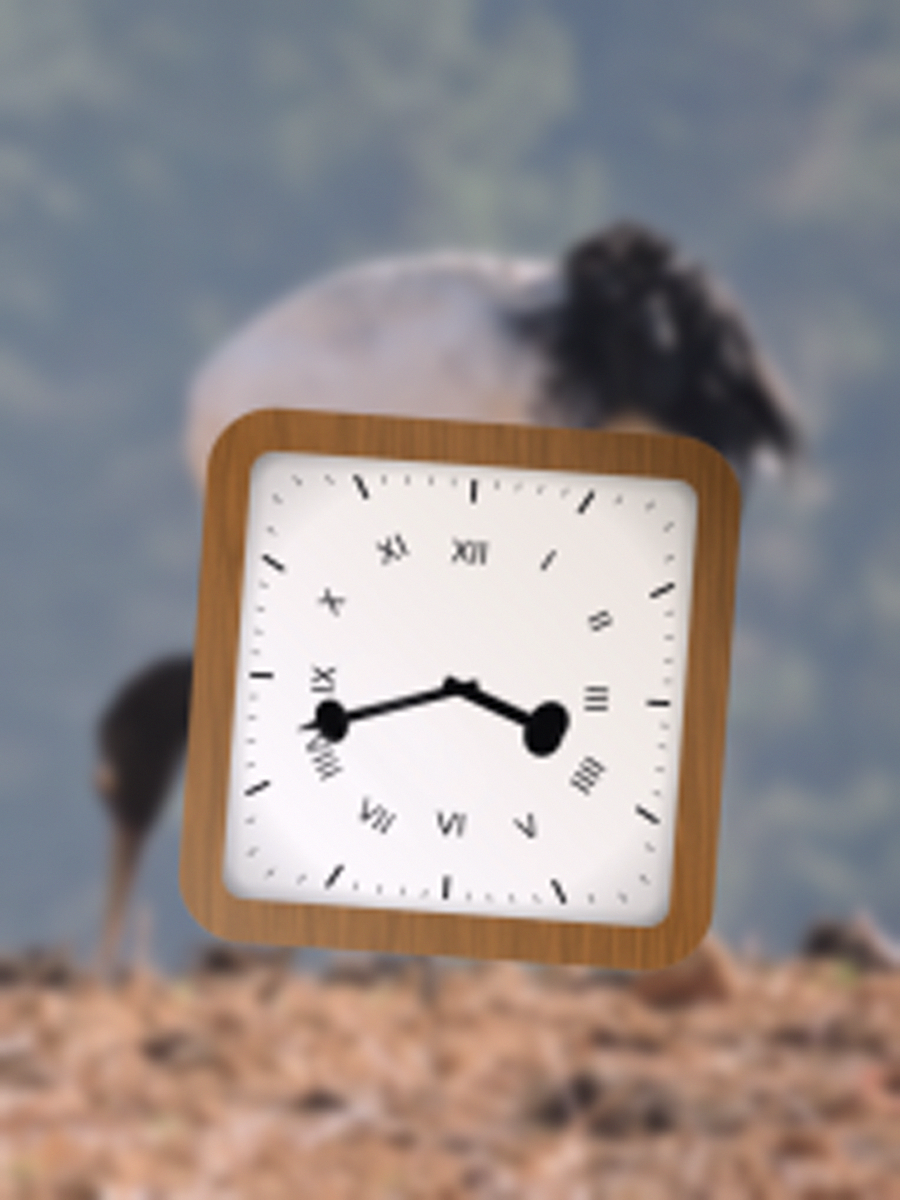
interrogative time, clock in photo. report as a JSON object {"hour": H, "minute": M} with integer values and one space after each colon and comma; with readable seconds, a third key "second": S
{"hour": 3, "minute": 42}
